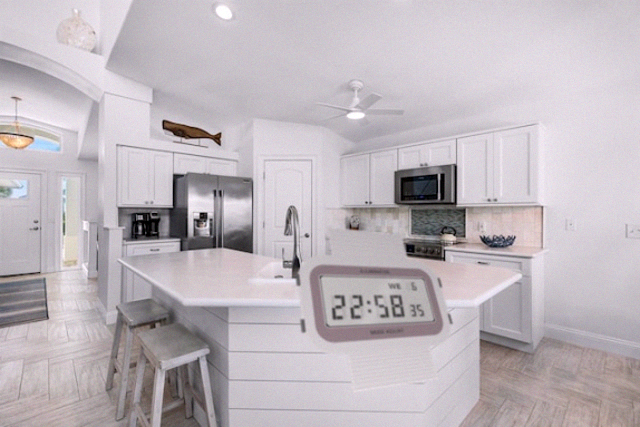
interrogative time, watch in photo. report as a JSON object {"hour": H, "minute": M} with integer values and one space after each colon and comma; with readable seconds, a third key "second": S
{"hour": 22, "minute": 58, "second": 35}
